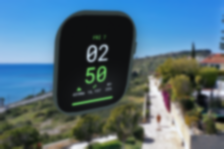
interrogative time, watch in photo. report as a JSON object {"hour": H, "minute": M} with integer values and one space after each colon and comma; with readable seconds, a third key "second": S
{"hour": 2, "minute": 50}
